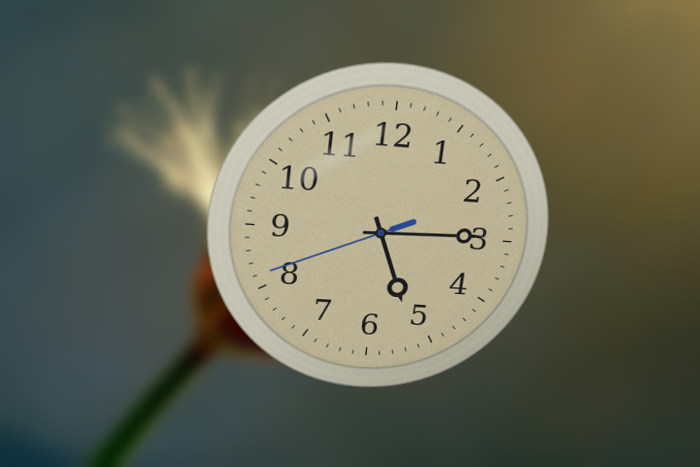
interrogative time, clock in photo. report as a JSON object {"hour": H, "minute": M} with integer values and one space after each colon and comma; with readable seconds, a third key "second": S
{"hour": 5, "minute": 14, "second": 41}
